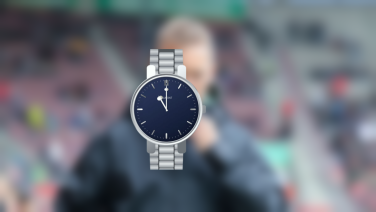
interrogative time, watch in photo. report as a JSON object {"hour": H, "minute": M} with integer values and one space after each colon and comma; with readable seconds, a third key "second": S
{"hour": 11, "minute": 0}
